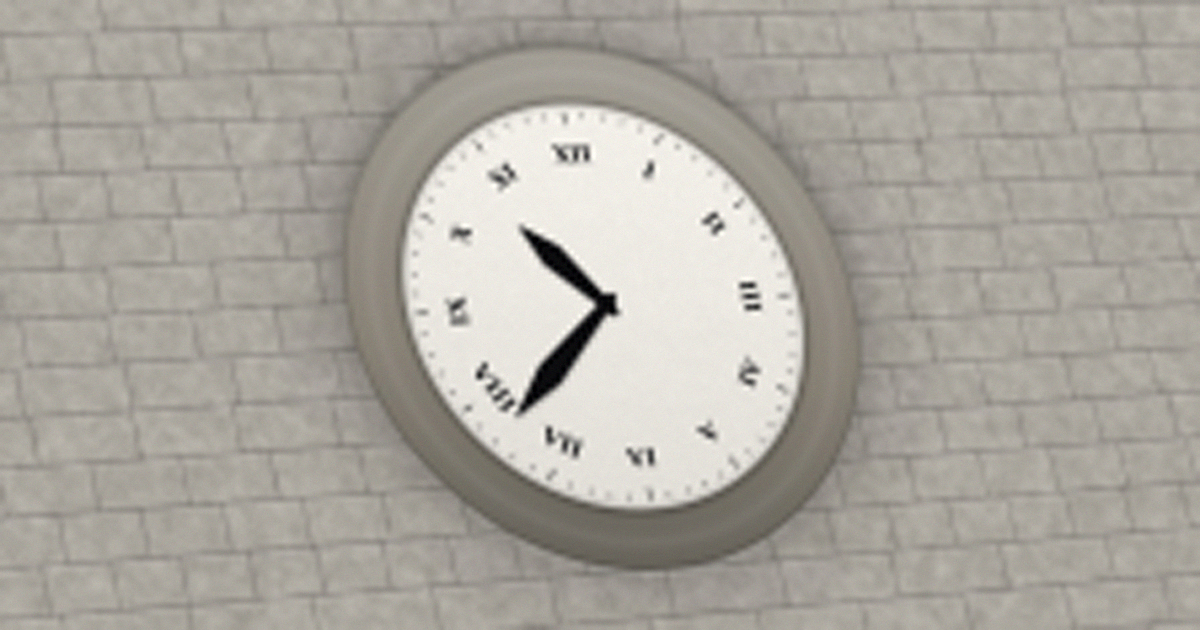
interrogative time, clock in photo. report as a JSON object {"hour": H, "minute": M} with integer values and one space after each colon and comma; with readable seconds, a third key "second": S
{"hour": 10, "minute": 38}
